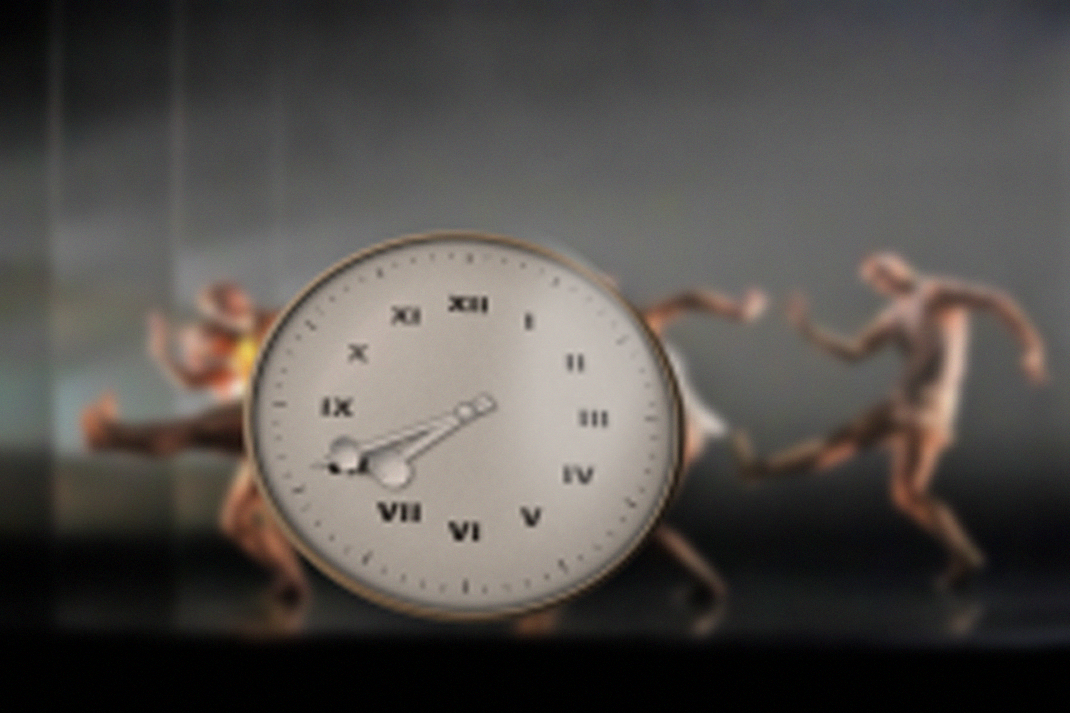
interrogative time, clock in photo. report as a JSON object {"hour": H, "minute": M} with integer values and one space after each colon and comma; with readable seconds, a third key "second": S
{"hour": 7, "minute": 41}
